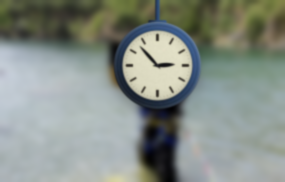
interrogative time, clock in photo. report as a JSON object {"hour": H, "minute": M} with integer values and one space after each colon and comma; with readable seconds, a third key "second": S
{"hour": 2, "minute": 53}
